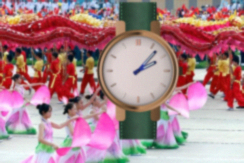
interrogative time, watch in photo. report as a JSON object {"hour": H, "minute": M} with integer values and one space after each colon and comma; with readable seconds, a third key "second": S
{"hour": 2, "minute": 7}
